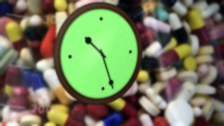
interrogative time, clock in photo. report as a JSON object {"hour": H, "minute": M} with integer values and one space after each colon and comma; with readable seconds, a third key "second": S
{"hour": 10, "minute": 27}
